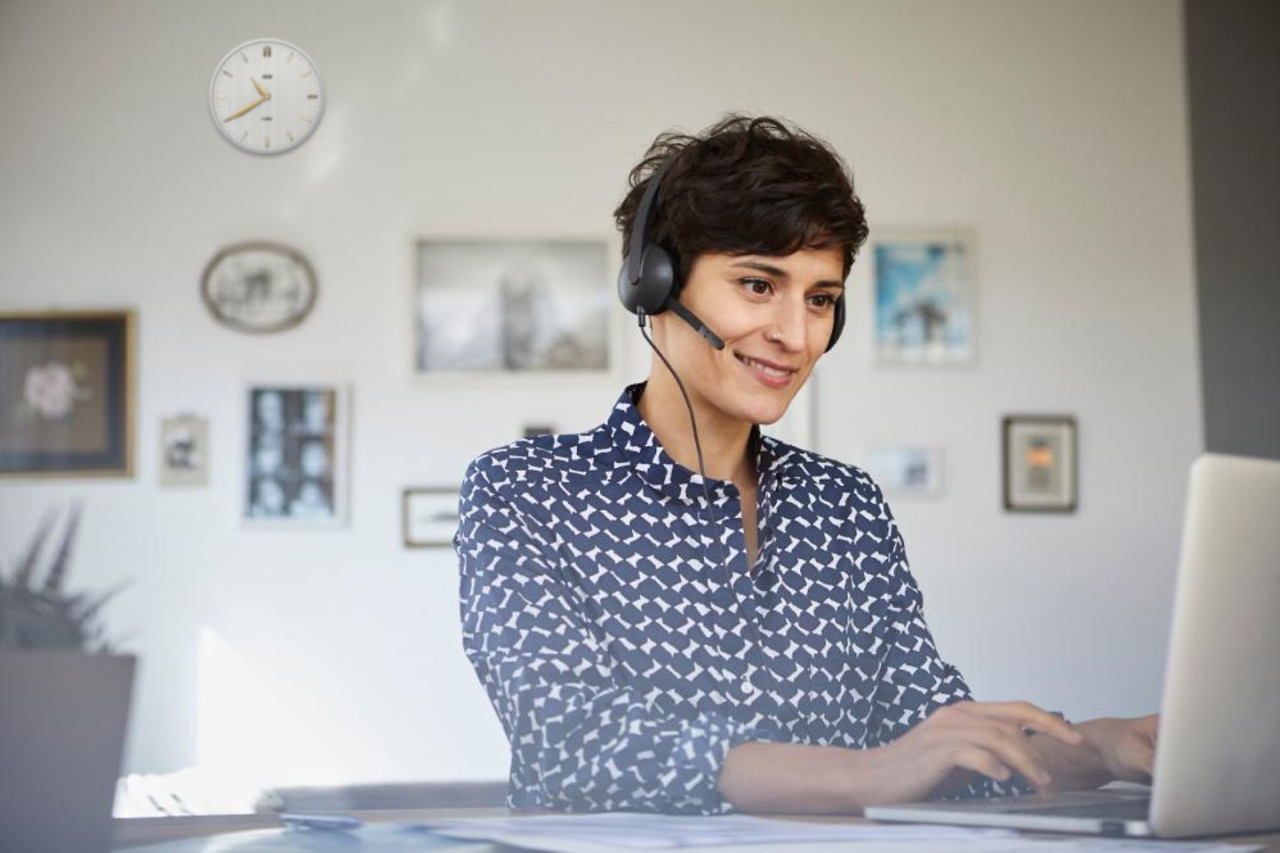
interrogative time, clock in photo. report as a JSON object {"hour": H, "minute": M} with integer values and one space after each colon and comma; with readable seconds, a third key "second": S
{"hour": 10, "minute": 40}
